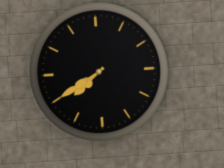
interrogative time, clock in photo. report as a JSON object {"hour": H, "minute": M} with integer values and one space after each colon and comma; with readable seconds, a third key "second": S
{"hour": 7, "minute": 40}
